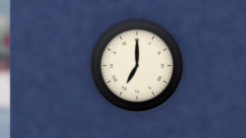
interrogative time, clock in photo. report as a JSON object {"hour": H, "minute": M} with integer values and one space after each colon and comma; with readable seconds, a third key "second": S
{"hour": 7, "minute": 0}
